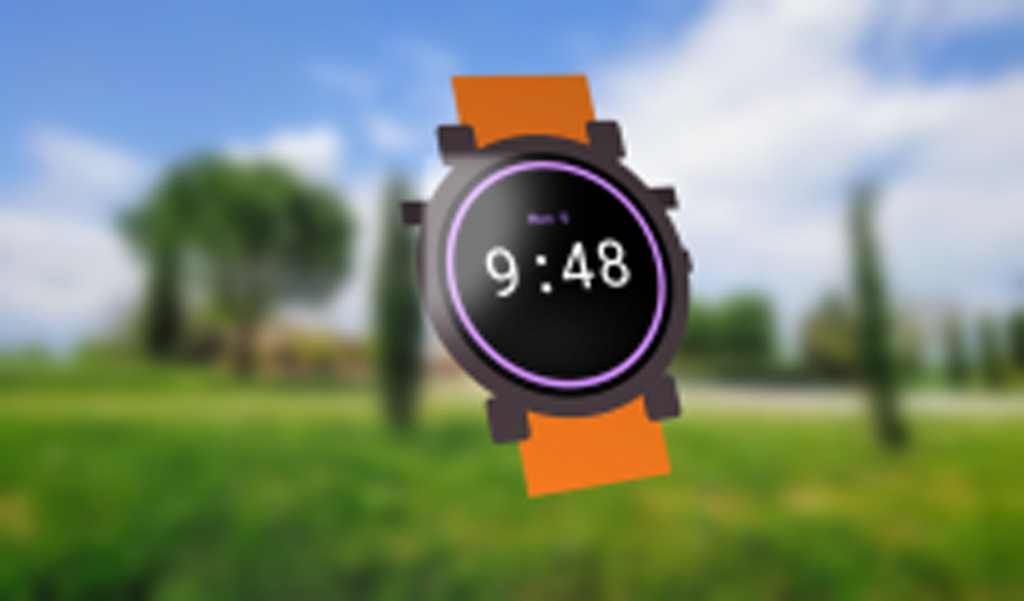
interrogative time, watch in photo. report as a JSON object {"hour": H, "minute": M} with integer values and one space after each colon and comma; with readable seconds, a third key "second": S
{"hour": 9, "minute": 48}
